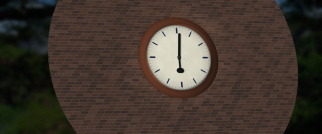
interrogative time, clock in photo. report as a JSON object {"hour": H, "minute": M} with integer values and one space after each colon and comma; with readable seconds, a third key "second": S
{"hour": 6, "minute": 1}
